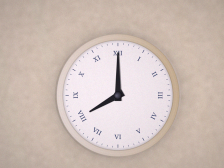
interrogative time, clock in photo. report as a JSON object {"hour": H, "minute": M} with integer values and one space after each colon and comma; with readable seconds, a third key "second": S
{"hour": 8, "minute": 0}
